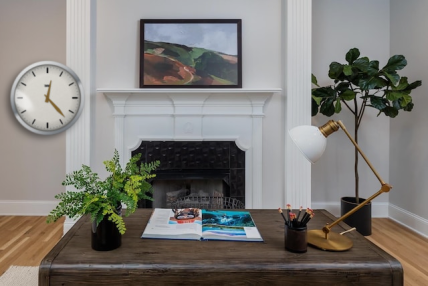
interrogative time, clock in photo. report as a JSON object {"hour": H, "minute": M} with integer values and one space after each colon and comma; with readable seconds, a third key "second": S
{"hour": 12, "minute": 23}
